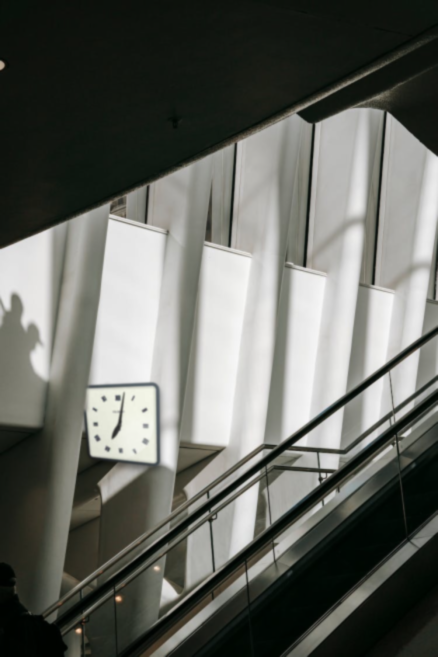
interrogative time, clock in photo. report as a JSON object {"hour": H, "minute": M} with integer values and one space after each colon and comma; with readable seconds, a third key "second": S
{"hour": 7, "minute": 2}
